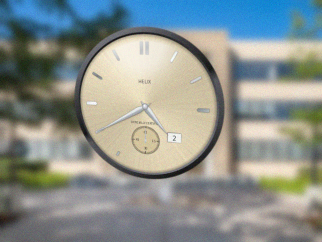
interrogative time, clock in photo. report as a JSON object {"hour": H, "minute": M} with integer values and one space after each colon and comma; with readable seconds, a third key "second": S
{"hour": 4, "minute": 40}
